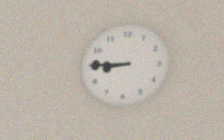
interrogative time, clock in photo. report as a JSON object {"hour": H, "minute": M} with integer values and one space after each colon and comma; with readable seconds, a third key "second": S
{"hour": 8, "minute": 45}
